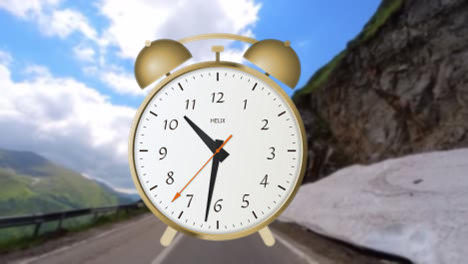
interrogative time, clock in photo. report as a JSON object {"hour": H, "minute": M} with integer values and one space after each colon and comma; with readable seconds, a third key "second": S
{"hour": 10, "minute": 31, "second": 37}
